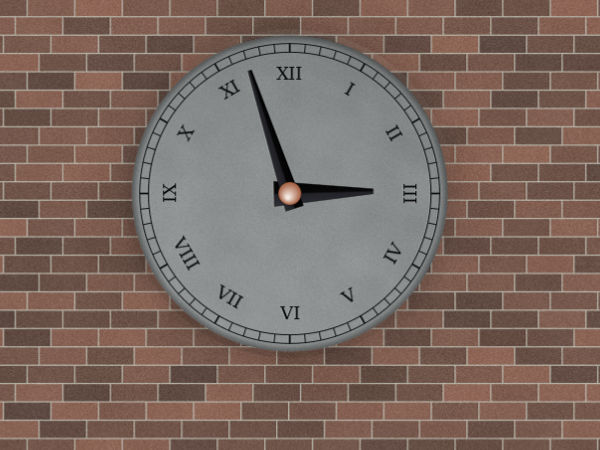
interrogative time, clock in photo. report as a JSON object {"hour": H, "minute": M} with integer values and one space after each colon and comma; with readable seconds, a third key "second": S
{"hour": 2, "minute": 57}
